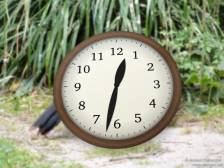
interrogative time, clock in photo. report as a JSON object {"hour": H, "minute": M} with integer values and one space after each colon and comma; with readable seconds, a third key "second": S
{"hour": 12, "minute": 32}
